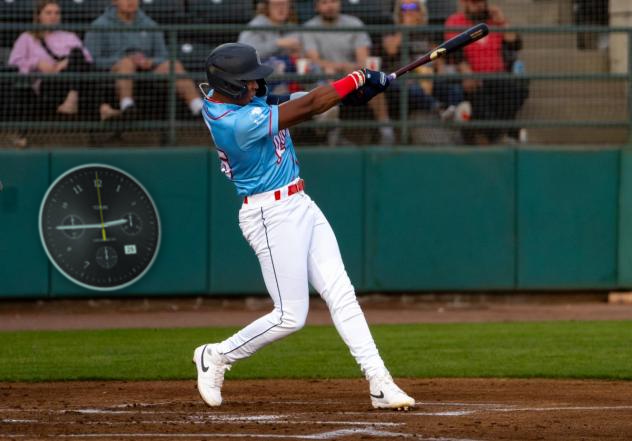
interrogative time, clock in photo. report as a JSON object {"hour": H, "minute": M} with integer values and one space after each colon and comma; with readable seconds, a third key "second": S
{"hour": 2, "minute": 45}
